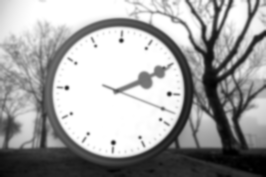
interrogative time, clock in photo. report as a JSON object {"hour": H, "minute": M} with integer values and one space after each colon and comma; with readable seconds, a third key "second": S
{"hour": 2, "minute": 10, "second": 18}
